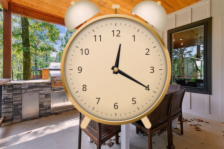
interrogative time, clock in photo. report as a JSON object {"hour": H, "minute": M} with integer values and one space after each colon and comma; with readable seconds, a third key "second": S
{"hour": 12, "minute": 20}
